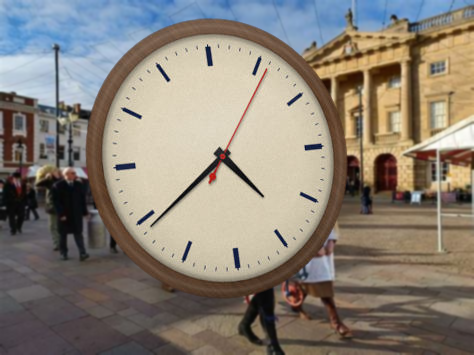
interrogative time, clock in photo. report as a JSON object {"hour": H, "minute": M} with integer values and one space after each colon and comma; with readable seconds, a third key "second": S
{"hour": 4, "minute": 39, "second": 6}
